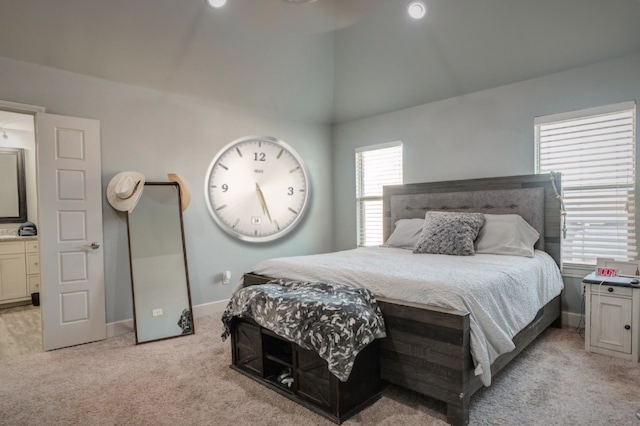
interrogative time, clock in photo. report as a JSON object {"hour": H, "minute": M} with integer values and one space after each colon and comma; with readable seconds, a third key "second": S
{"hour": 5, "minute": 26}
